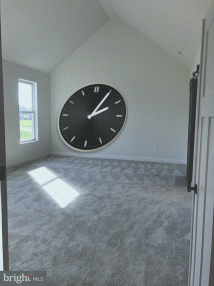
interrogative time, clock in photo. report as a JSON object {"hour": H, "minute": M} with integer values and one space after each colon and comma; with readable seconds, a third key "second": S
{"hour": 2, "minute": 5}
